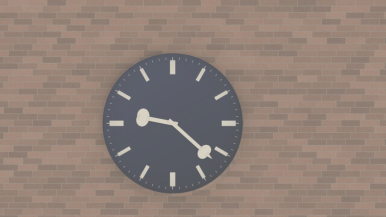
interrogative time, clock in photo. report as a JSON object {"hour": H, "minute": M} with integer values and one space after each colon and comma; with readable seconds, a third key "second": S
{"hour": 9, "minute": 22}
